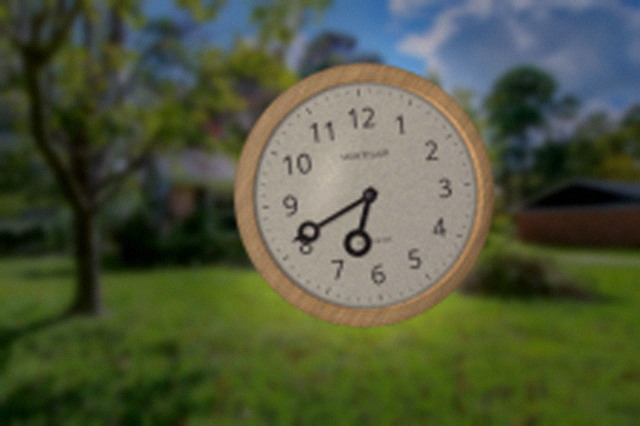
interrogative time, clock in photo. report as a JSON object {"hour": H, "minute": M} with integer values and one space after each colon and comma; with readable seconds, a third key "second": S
{"hour": 6, "minute": 41}
